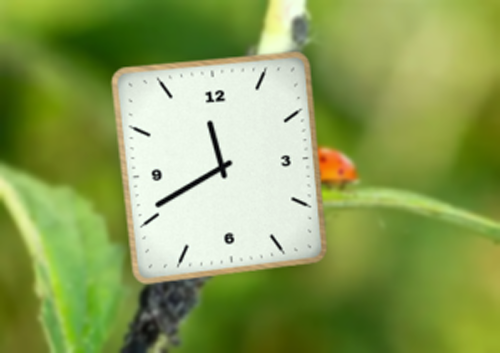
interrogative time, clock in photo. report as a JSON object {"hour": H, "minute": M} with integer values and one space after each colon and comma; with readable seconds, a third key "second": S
{"hour": 11, "minute": 41}
